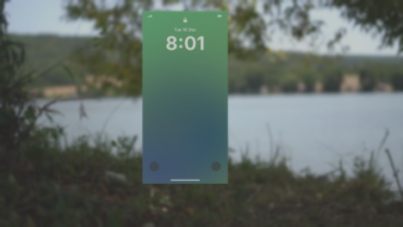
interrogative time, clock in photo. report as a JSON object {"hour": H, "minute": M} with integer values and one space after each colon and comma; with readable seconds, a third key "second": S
{"hour": 8, "minute": 1}
